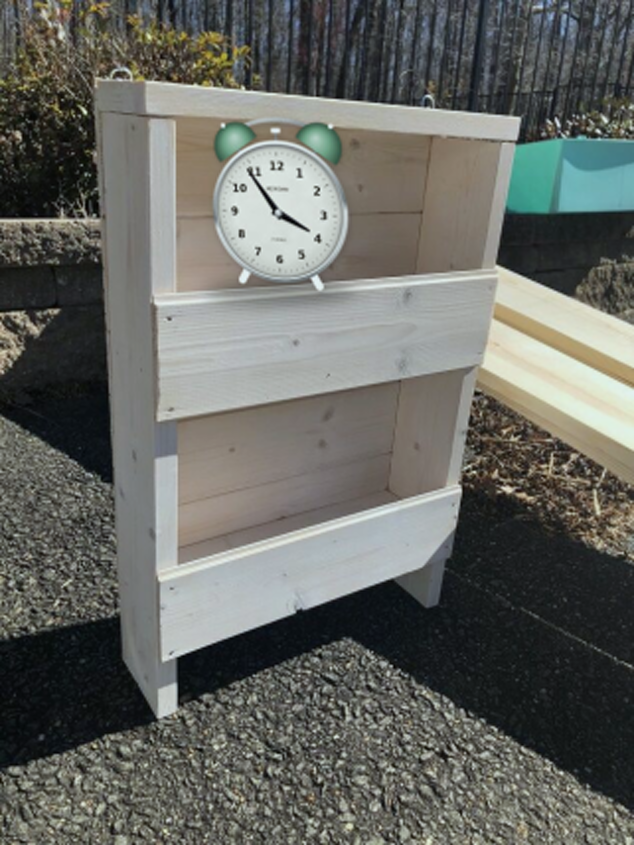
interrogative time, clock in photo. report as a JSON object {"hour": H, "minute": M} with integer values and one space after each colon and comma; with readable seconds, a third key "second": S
{"hour": 3, "minute": 54}
